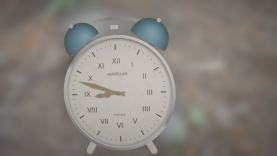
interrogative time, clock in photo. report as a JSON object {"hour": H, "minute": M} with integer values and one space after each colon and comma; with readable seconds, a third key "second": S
{"hour": 8, "minute": 48}
